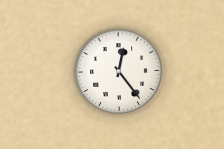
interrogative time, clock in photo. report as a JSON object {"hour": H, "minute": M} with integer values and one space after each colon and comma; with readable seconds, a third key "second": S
{"hour": 12, "minute": 24}
